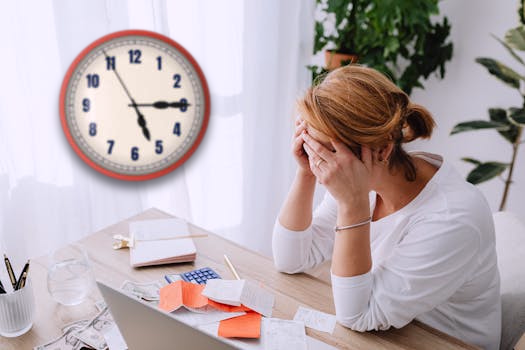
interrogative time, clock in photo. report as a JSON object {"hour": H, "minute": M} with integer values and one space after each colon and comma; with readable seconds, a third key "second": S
{"hour": 5, "minute": 14, "second": 55}
